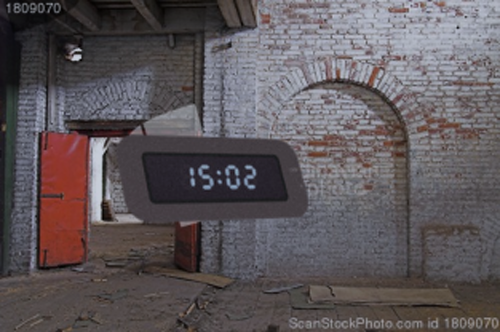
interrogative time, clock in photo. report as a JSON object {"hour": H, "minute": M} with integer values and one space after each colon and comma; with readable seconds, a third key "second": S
{"hour": 15, "minute": 2}
